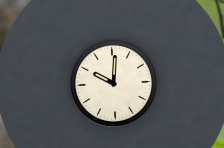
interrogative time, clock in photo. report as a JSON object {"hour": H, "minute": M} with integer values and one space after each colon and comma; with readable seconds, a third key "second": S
{"hour": 10, "minute": 1}
